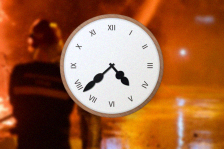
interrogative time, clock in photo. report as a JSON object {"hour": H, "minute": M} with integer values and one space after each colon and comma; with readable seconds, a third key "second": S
{"hour": 4, "minute": 38}
